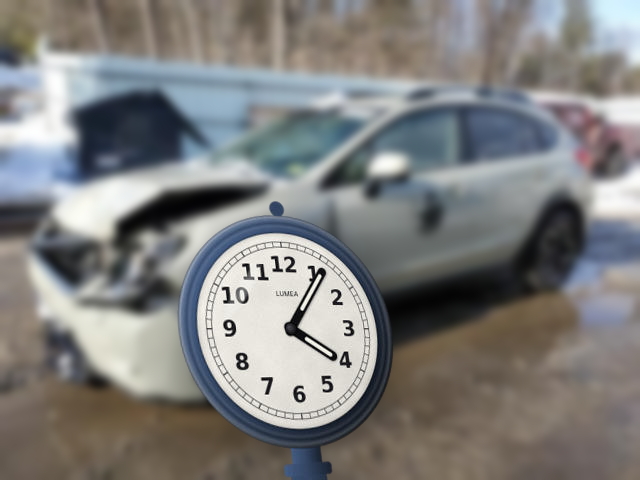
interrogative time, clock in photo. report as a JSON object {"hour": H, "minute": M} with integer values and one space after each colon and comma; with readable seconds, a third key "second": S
{"hour": 4, "minute": 6}
